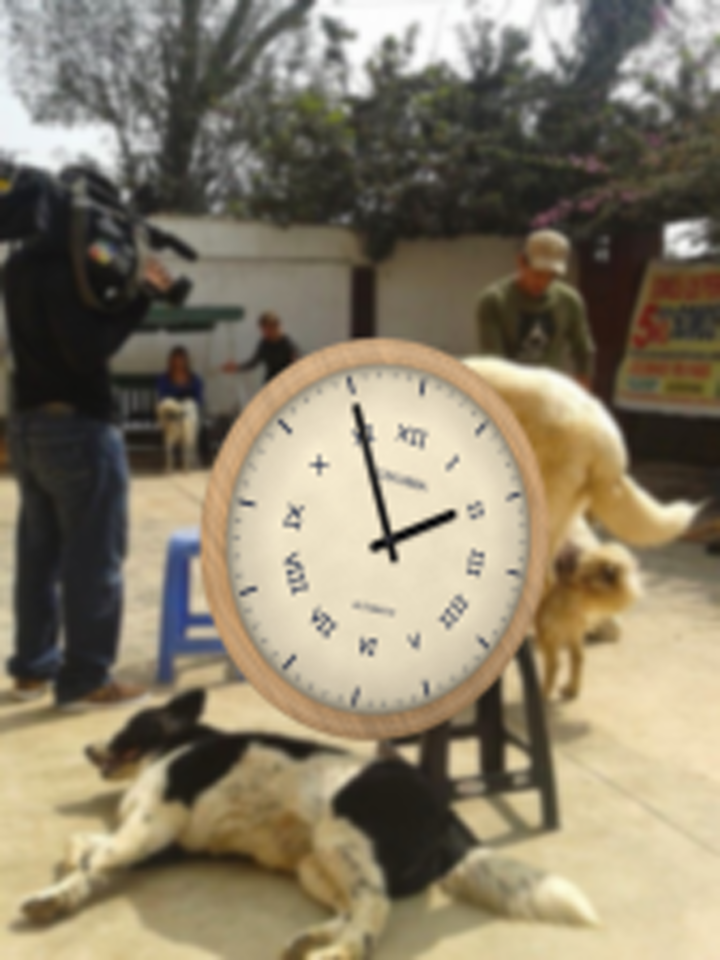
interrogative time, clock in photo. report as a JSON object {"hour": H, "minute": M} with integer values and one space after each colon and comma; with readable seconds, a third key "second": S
{"hour": 1, "minute": 55}
